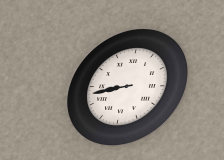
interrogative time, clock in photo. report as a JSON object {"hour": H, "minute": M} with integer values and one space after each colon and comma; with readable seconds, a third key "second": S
{"hour": 8, "minute": 43}
